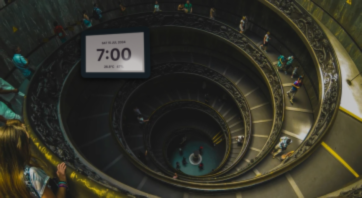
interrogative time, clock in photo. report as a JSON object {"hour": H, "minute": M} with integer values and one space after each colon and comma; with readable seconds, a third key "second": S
{"hour": 7, "minute": 0}
